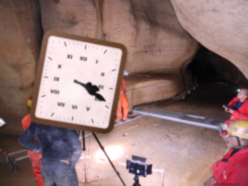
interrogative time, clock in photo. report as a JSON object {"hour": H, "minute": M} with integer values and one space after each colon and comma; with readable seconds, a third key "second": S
{"hour": 3, "minute": 19}
